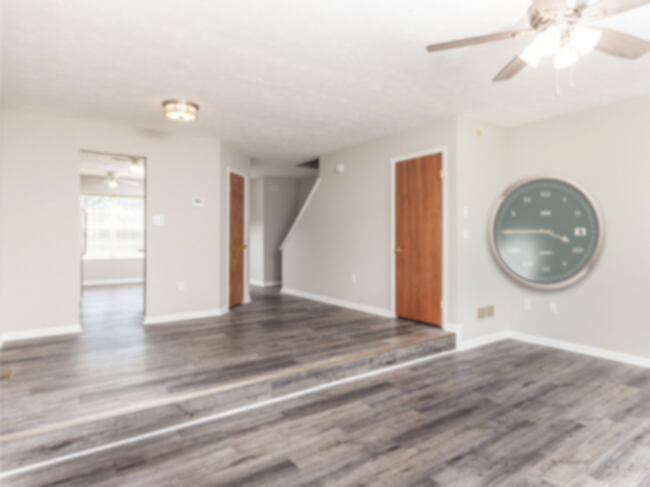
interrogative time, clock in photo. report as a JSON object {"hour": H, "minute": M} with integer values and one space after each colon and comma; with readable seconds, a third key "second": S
{"hour": 3, "minute": 45}
